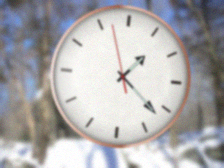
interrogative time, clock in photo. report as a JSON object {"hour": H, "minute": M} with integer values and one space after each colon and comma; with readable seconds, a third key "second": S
{"hour": 1, "minute": 21, "second": 57}
